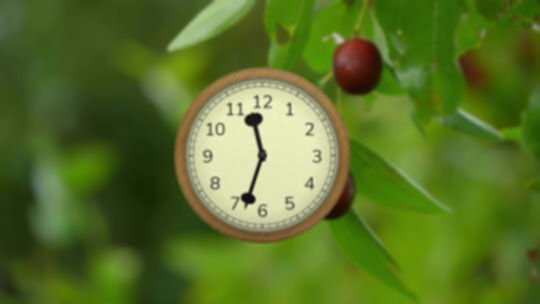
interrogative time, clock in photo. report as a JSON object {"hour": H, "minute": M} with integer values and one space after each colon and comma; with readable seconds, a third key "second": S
{"hour": 11, "minute": 33}
